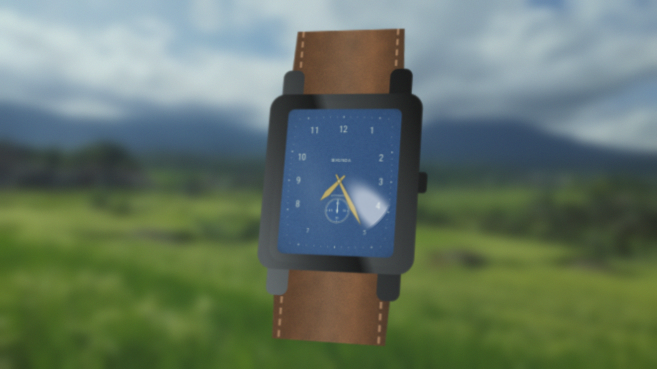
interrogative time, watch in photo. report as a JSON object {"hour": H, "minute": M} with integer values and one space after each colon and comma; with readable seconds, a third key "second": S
{"hour": 7, "minute": 25}
